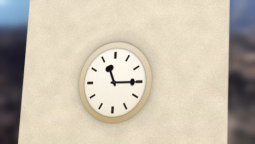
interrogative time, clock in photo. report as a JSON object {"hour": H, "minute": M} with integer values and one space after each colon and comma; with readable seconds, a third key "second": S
{"hour": 11, "minute": 15}
